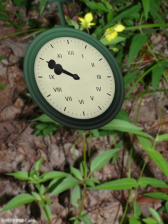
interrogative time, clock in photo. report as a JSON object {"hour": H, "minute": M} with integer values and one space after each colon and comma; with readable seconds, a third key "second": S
{"hour": 9, "minute": 50}
